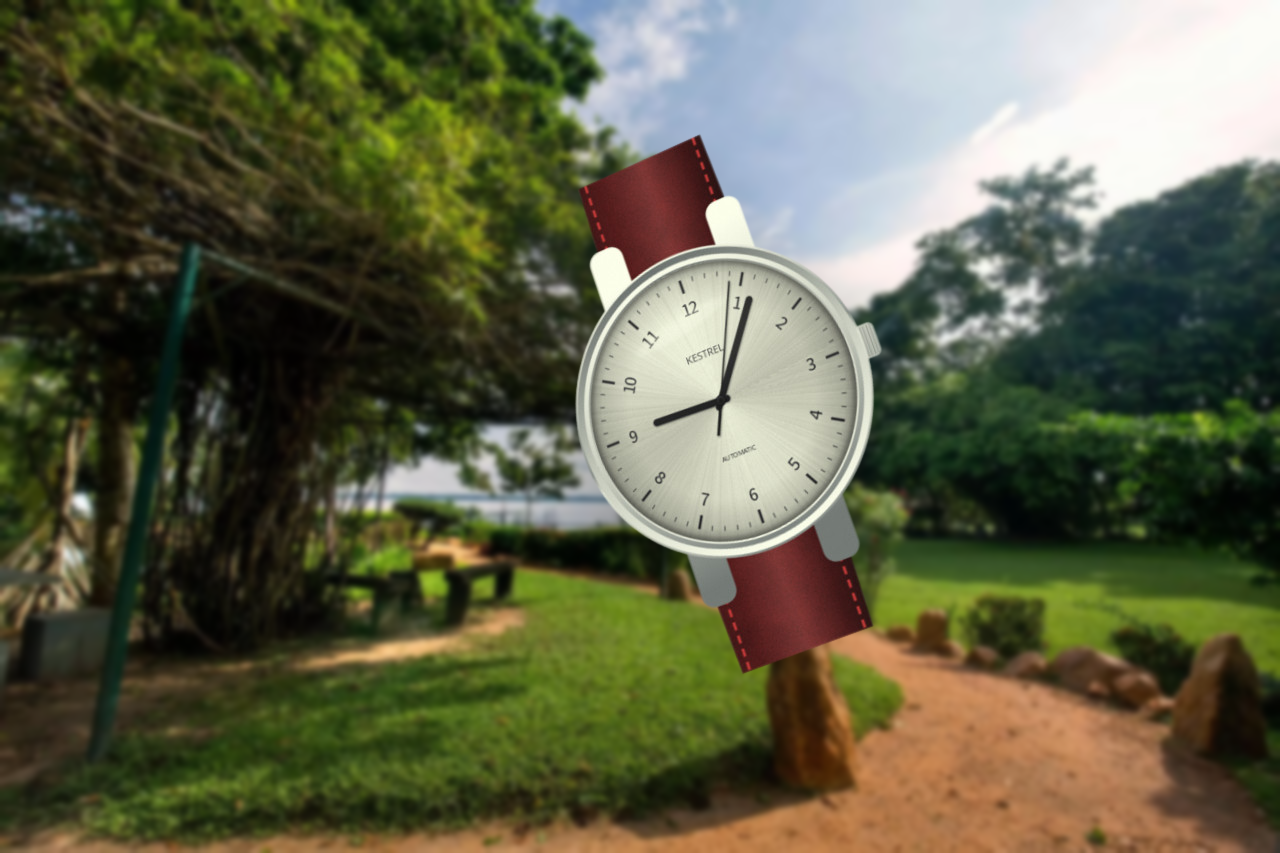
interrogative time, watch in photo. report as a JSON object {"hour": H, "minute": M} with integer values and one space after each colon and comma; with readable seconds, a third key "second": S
{"hour": 9, "minute": 6, "second": 4}
